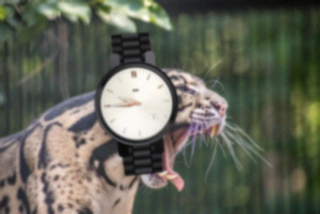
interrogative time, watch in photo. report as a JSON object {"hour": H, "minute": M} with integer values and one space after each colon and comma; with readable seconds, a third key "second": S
{"hour": 9, "minute": 45}
